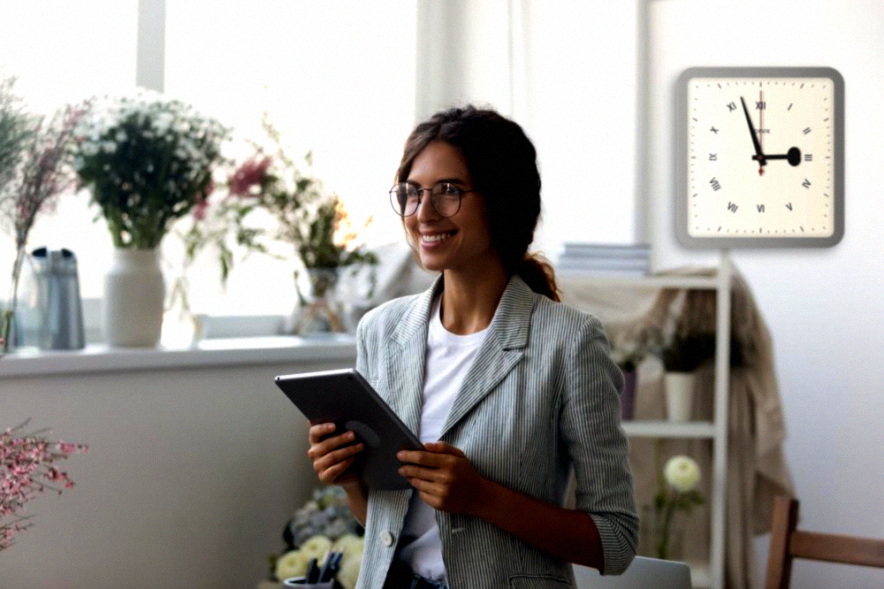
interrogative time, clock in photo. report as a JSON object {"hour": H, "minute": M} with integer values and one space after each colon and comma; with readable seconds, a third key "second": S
{"hour": 2, "minute": 57, "second": 0}
